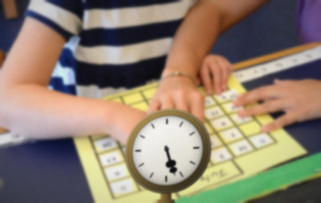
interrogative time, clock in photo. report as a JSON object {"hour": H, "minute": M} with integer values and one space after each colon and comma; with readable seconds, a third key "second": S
{"hour": 5, "minute": 27}
